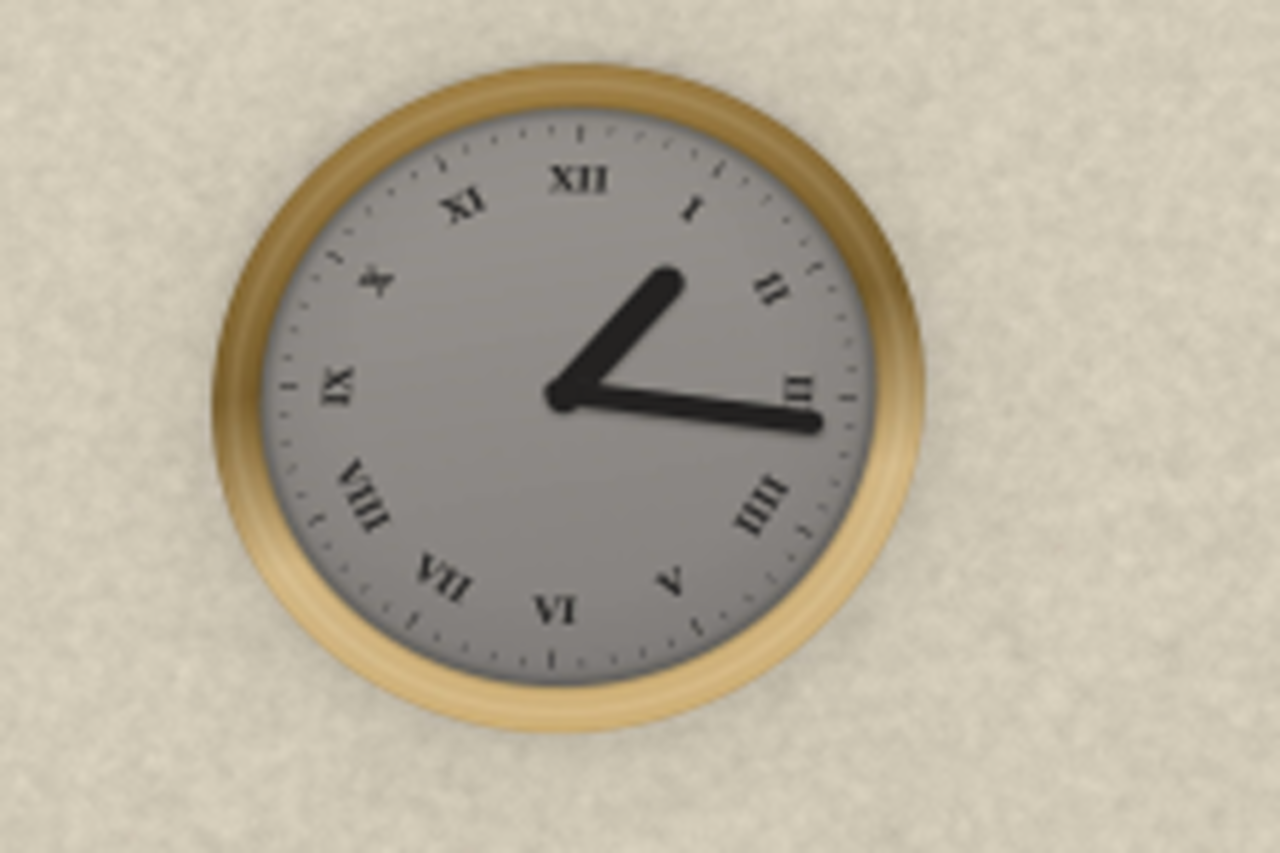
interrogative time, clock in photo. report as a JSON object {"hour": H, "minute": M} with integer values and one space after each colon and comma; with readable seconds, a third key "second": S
{"hour": 1, "minute": 16}
